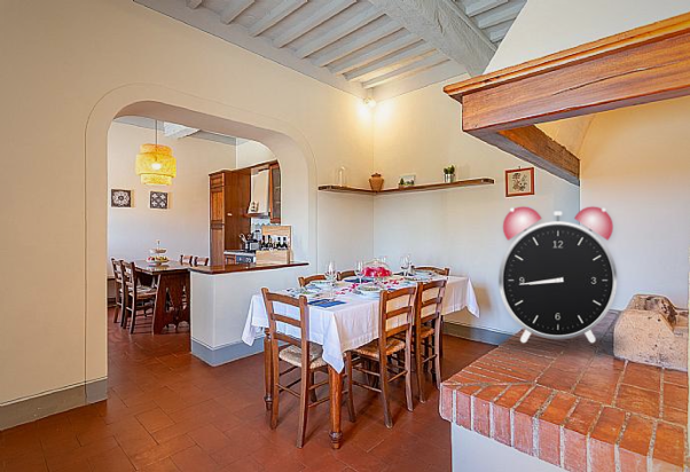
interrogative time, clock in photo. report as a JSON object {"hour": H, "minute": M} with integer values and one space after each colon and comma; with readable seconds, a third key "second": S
{"hour": 8, "minute": 44}
